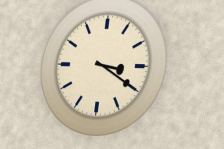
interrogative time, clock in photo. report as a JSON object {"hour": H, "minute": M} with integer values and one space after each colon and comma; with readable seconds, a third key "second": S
{"hour": 3, "minute": 20}
